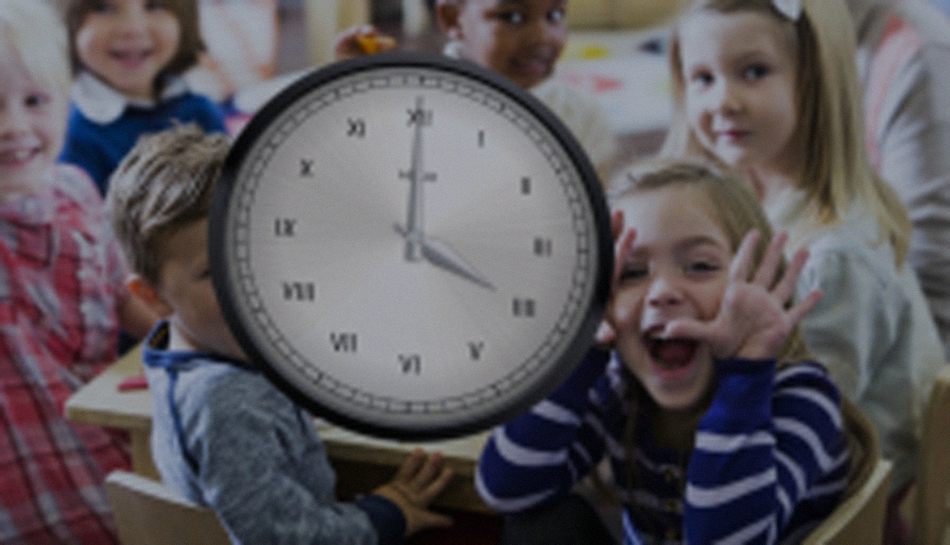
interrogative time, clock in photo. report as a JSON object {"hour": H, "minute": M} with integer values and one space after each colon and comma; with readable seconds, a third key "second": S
{"hour": 4, "minute": 0}
